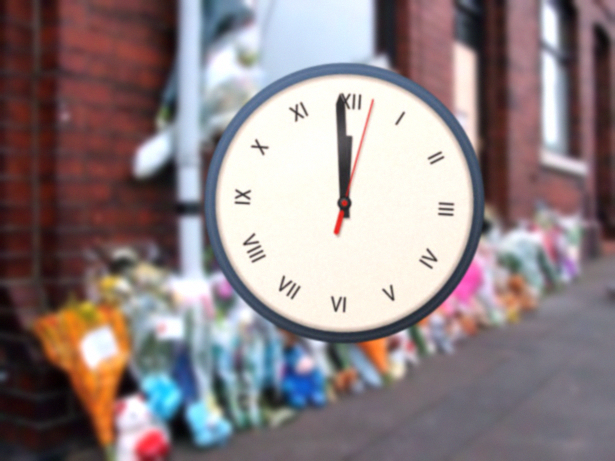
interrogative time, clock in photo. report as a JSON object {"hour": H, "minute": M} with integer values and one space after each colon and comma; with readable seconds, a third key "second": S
{"hour": 11, "minute": 59, "second": 2}
